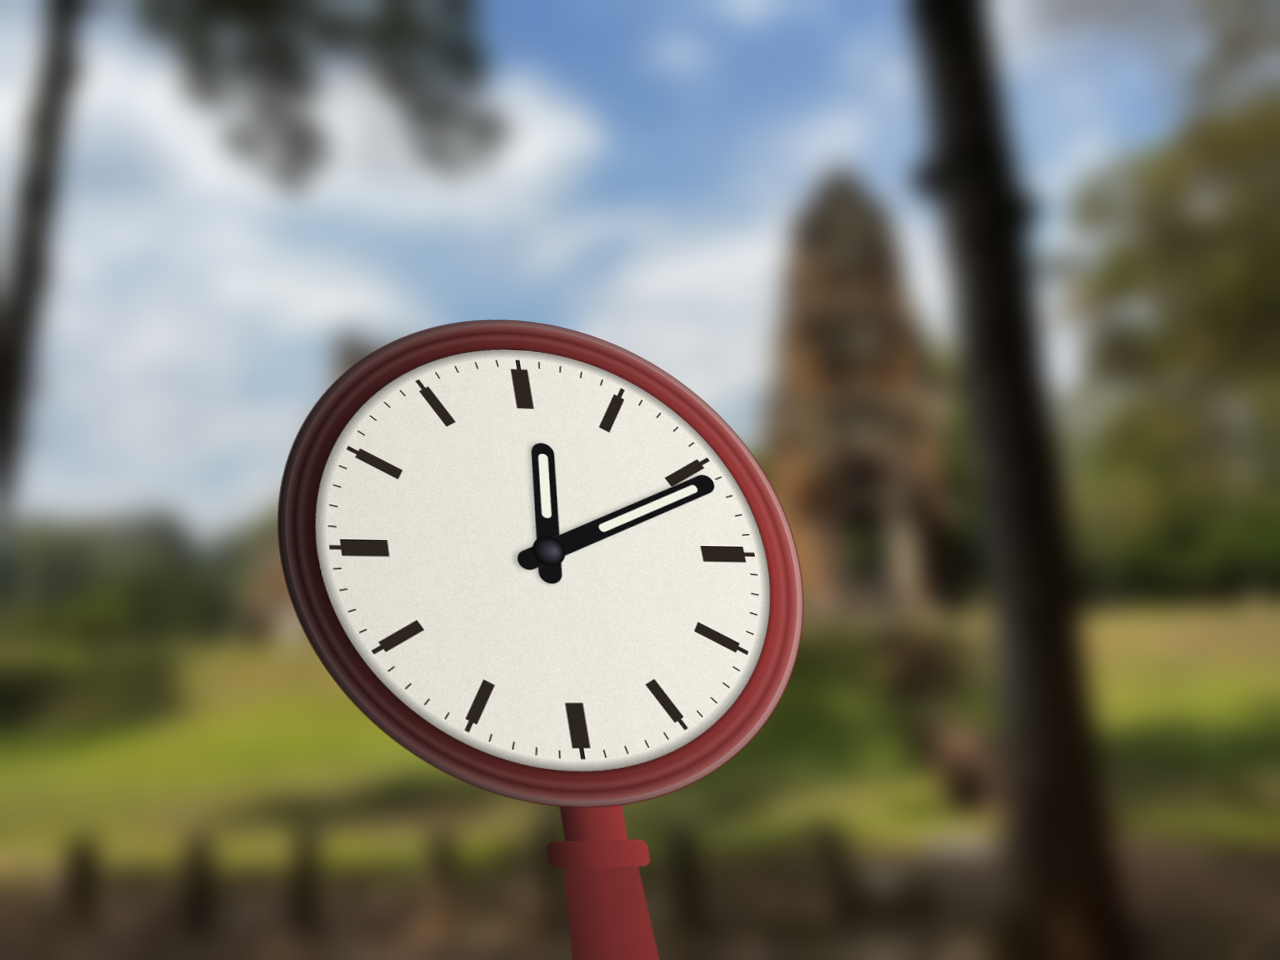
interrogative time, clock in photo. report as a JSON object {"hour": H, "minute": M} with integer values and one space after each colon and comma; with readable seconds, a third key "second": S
{"hour": 12, "minute": 11}
